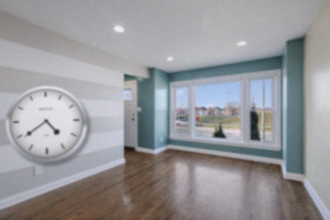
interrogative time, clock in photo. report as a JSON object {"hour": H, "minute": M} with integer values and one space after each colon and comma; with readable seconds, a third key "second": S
{"hour": 4, "minute": 39}
